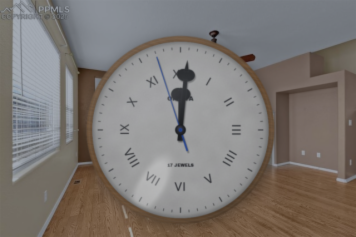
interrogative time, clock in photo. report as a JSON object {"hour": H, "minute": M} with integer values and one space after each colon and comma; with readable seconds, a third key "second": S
{"hour": 12, "minute": 0, "second": 57}
